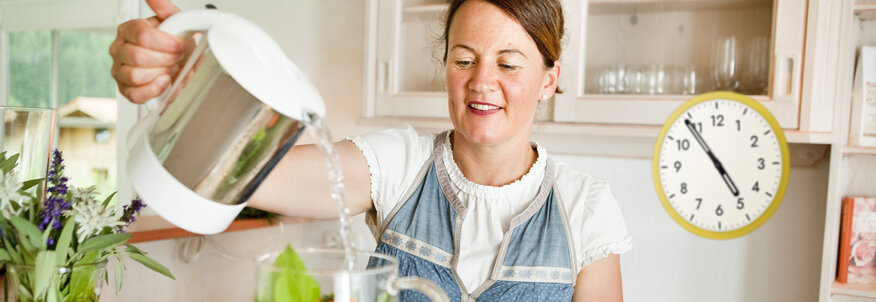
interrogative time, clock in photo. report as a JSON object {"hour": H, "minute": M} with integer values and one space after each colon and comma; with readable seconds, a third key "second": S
{"hour": 4, "minute": 54}
